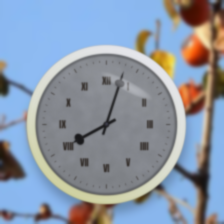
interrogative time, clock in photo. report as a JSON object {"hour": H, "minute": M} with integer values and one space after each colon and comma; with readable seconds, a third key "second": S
{"hour": 8, "minute": 3}
